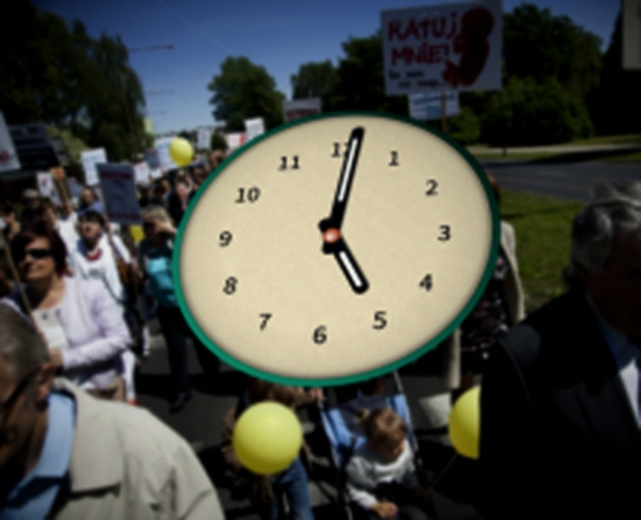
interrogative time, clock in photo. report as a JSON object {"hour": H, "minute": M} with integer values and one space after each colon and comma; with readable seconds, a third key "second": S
{"hour": 5, "minute": 1}
